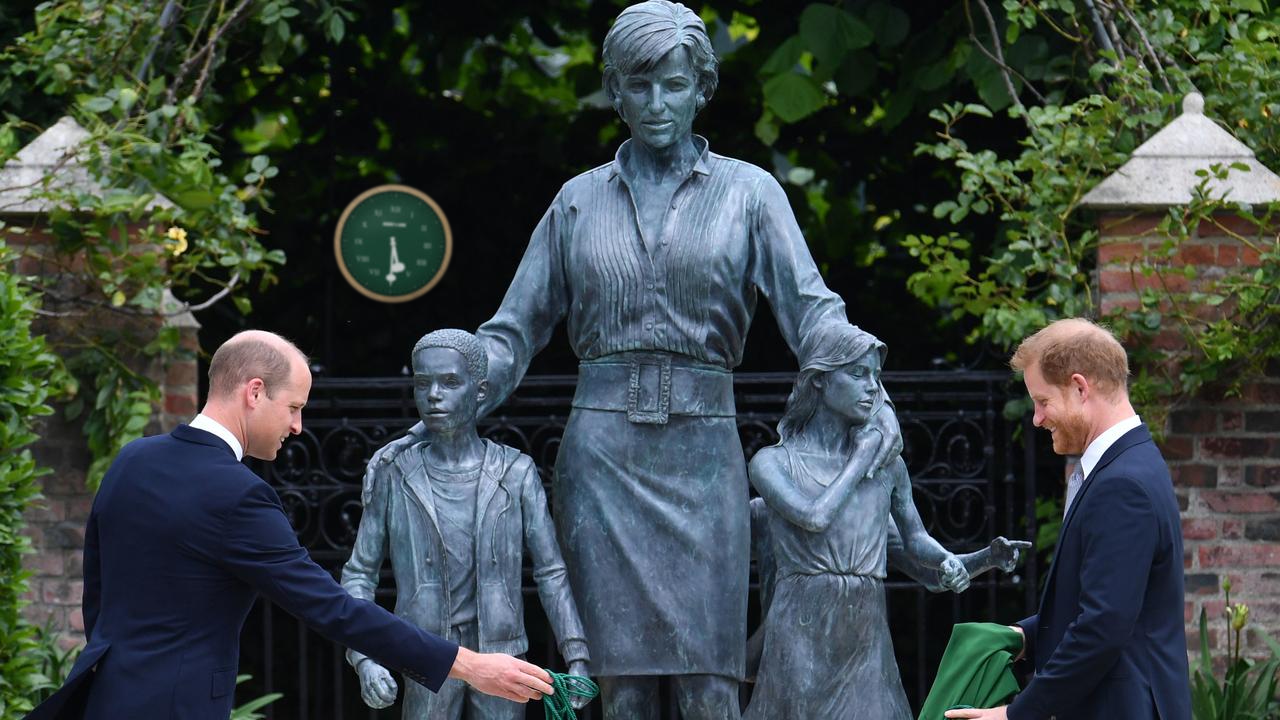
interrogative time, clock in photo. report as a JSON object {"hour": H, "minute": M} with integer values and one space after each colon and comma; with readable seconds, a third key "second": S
{"hour": 5, "minute": 30}
